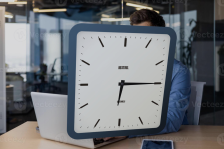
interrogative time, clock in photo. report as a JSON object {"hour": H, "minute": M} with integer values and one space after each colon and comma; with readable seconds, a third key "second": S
{"hour": 6, "minute": 15}
